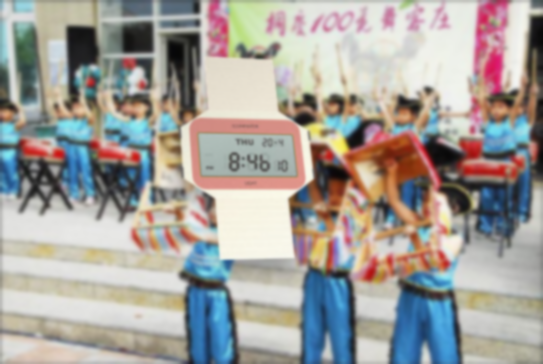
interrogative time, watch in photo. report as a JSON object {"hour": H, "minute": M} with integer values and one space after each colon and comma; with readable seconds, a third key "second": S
{"hour": 8, "minute": 46, "second": 10}
